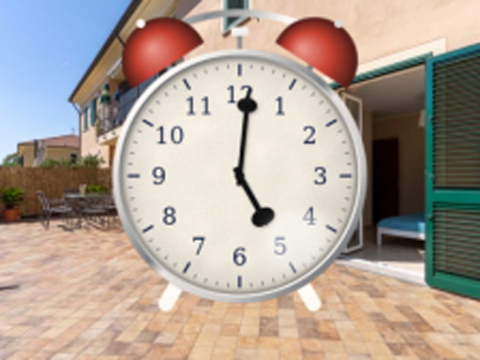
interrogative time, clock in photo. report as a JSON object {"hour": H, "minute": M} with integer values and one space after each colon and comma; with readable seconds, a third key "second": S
{"hour": 5, "minute": 1}
